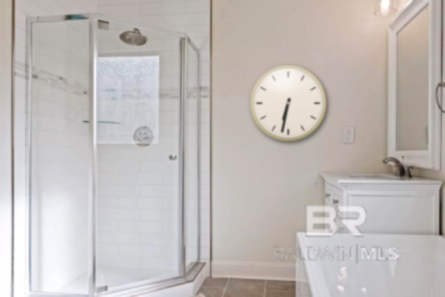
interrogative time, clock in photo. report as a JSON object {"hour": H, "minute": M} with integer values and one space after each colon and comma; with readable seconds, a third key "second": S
{"hour": 6, "minute": 32}
